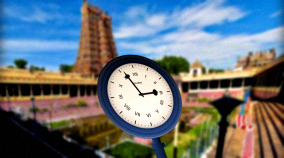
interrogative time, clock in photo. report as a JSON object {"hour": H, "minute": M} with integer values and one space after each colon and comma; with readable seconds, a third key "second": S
{"hour": 2, "minute": 56}
